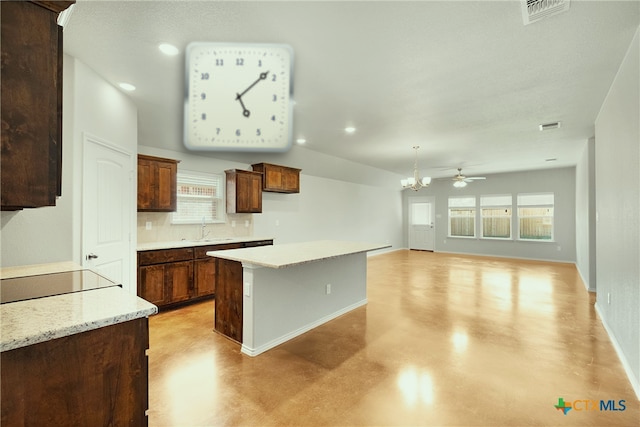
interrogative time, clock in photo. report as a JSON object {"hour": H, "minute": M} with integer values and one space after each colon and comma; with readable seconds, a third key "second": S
{"hour": 5, "minute": 8}
